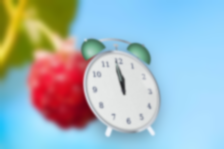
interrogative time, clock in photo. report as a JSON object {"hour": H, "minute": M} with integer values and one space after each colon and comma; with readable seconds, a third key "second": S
{"hour": 11, "minute": 59}
